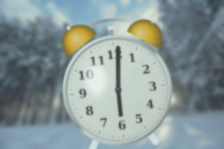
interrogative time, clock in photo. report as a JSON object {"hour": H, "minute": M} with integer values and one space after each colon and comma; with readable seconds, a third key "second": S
{"hour": 6, "minute": 1}
